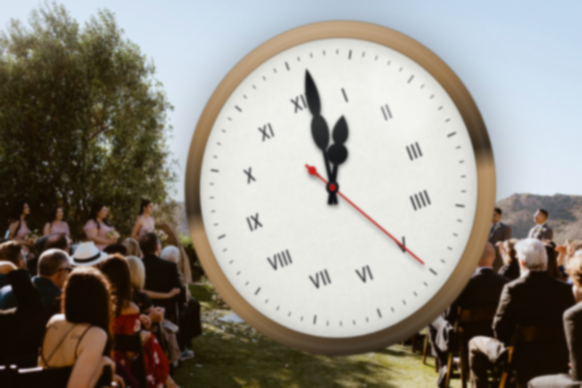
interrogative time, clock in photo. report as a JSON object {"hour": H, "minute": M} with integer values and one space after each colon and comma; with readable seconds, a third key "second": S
{"hour": 1, "minute": 1, "second": 25}
